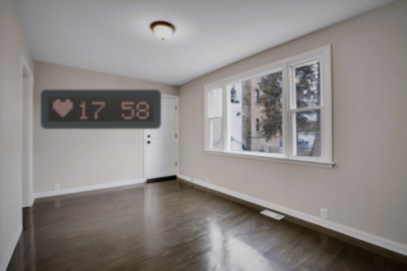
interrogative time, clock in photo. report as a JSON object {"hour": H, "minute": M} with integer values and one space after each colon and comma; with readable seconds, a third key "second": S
{"hour": 17, "minute": 58}
